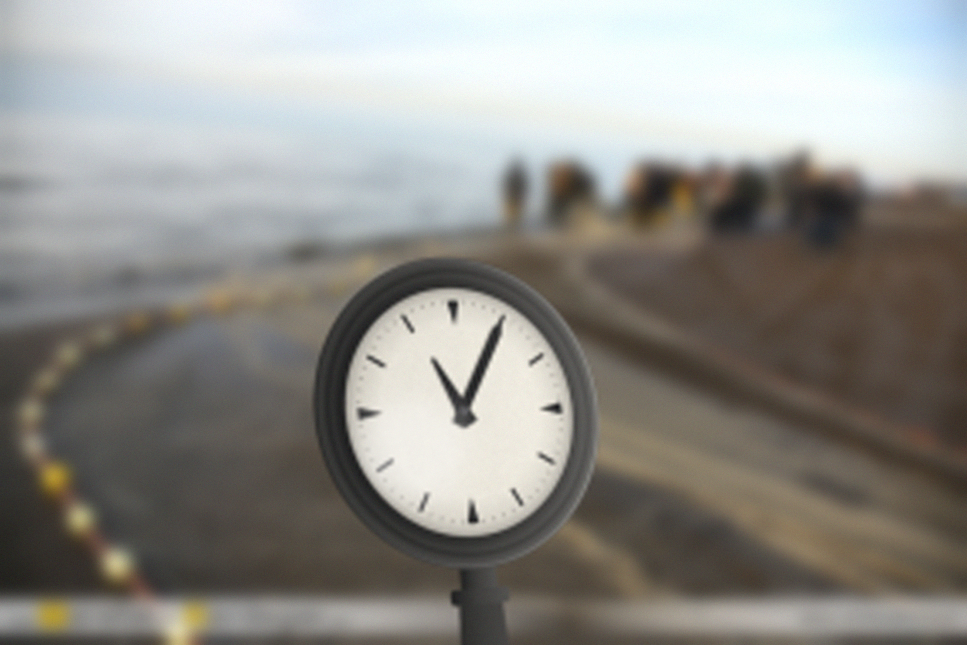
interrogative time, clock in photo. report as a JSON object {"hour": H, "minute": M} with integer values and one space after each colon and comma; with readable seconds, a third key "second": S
{"hour": 11, "minute": 5}
